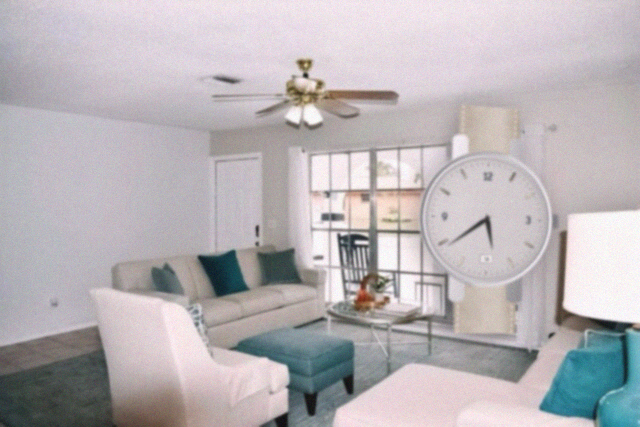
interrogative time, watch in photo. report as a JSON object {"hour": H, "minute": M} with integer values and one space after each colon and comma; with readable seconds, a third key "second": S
{"hour": 5, "minute": 39}
